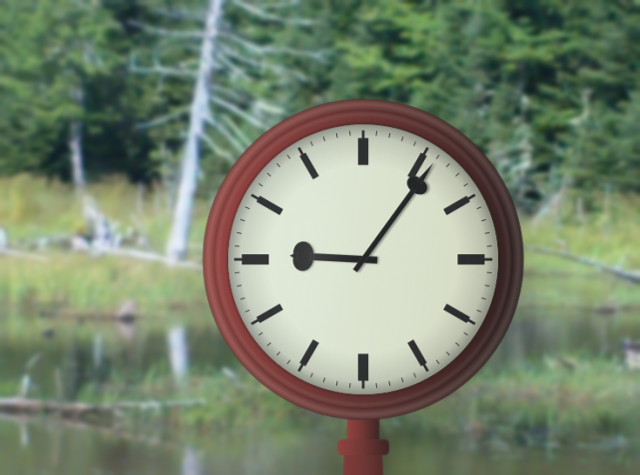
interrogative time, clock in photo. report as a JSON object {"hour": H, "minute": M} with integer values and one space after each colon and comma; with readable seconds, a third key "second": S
{"hour": 9, "minute": 6}
